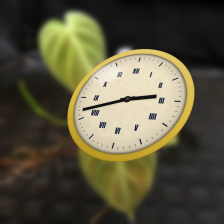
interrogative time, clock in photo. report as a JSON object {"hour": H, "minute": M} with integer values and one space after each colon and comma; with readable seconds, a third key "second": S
{"hour": 2, "minute": 42}
